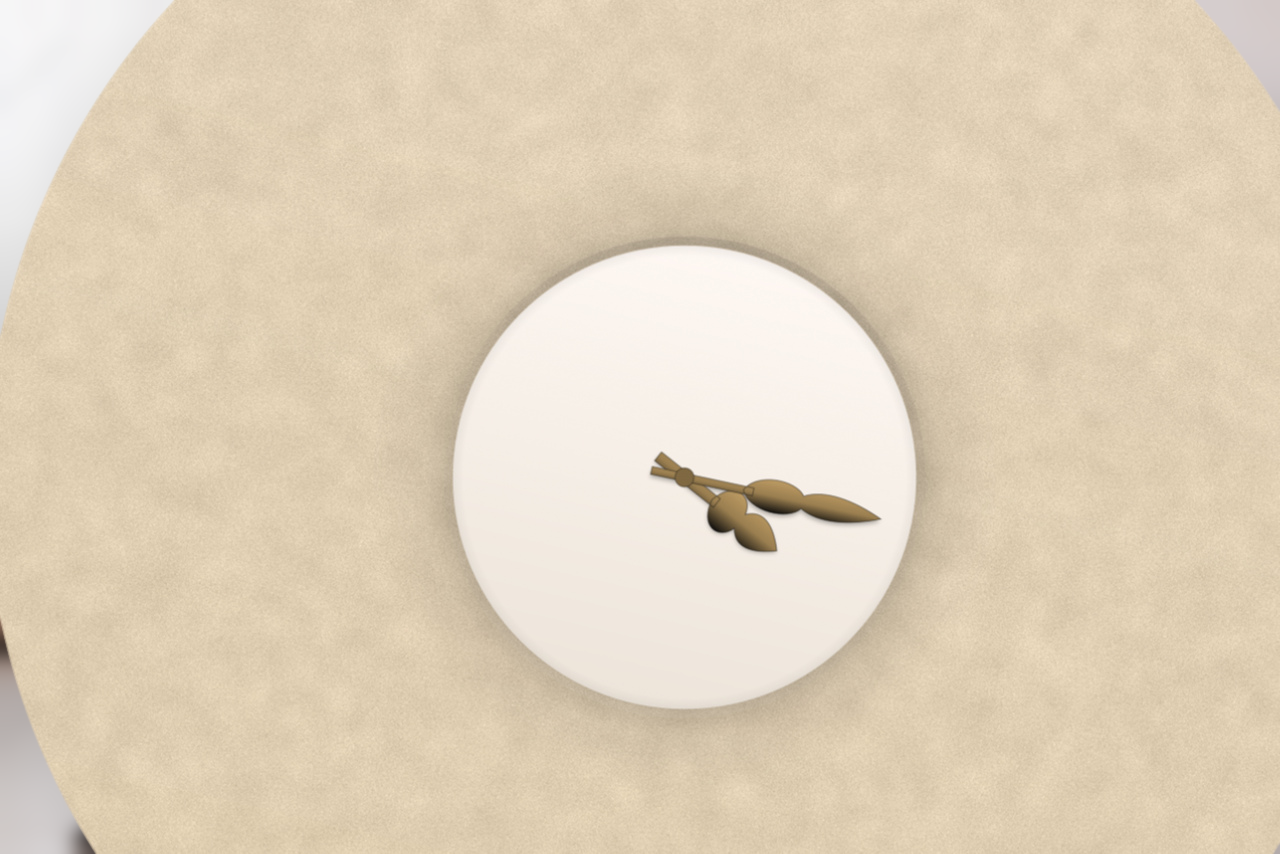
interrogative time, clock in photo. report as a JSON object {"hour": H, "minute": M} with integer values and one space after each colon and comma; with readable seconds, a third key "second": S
{"hour": 4, "minute": 17}
